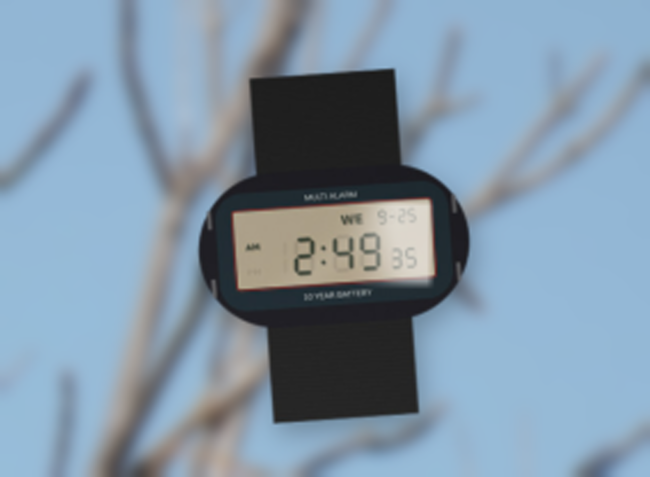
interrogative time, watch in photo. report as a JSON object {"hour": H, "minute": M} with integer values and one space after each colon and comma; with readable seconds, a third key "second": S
{"hour": 2, "minute": 49, "second": 35}
